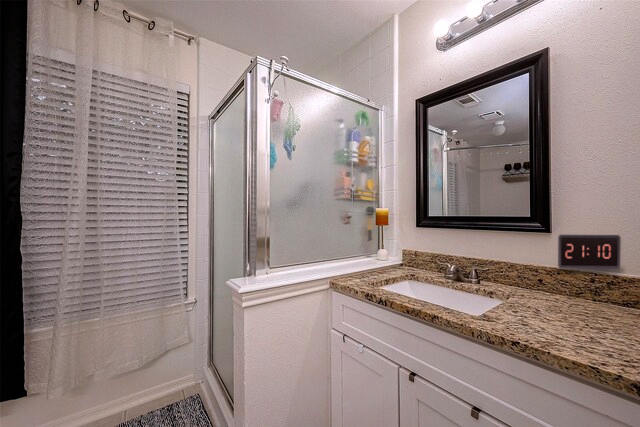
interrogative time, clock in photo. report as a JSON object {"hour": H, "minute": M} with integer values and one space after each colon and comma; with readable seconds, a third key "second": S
{"hour": 21, "minute": 10}
